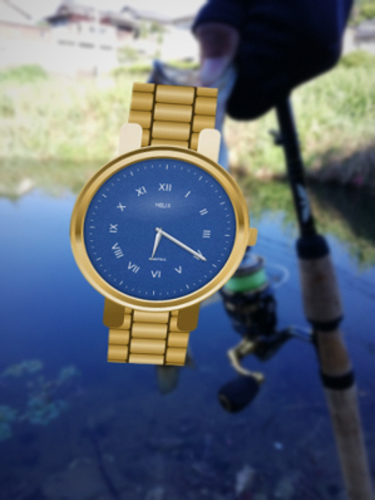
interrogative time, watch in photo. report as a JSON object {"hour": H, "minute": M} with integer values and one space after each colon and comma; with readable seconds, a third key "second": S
{"hour": 6, "minute": 20}
